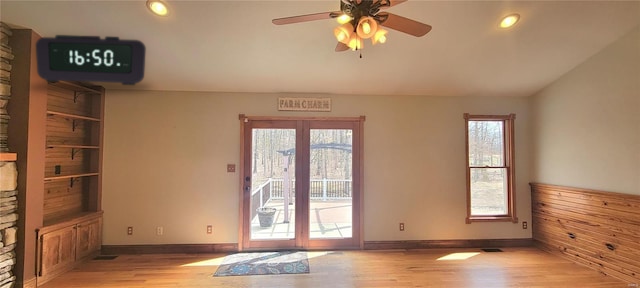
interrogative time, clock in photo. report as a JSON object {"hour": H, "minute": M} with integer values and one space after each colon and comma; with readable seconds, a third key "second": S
{"hour": 16, "minute": 50}
